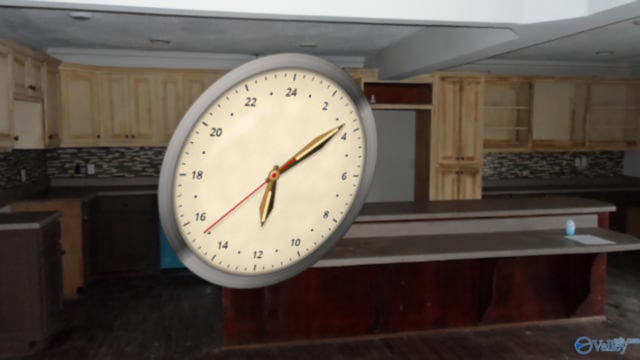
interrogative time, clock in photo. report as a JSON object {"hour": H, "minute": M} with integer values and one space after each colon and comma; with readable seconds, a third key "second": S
{"hour": 12, "minute": 8, "second": 38}
